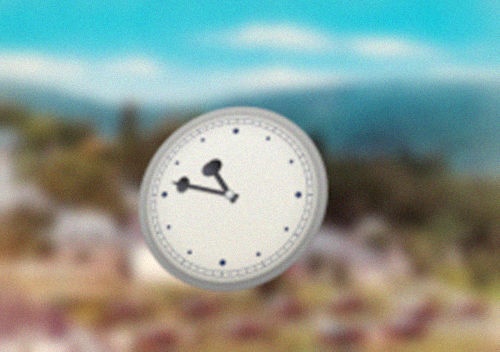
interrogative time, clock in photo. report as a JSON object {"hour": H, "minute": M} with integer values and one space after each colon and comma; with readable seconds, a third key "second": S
{"hour": 10, "minute": 47}
